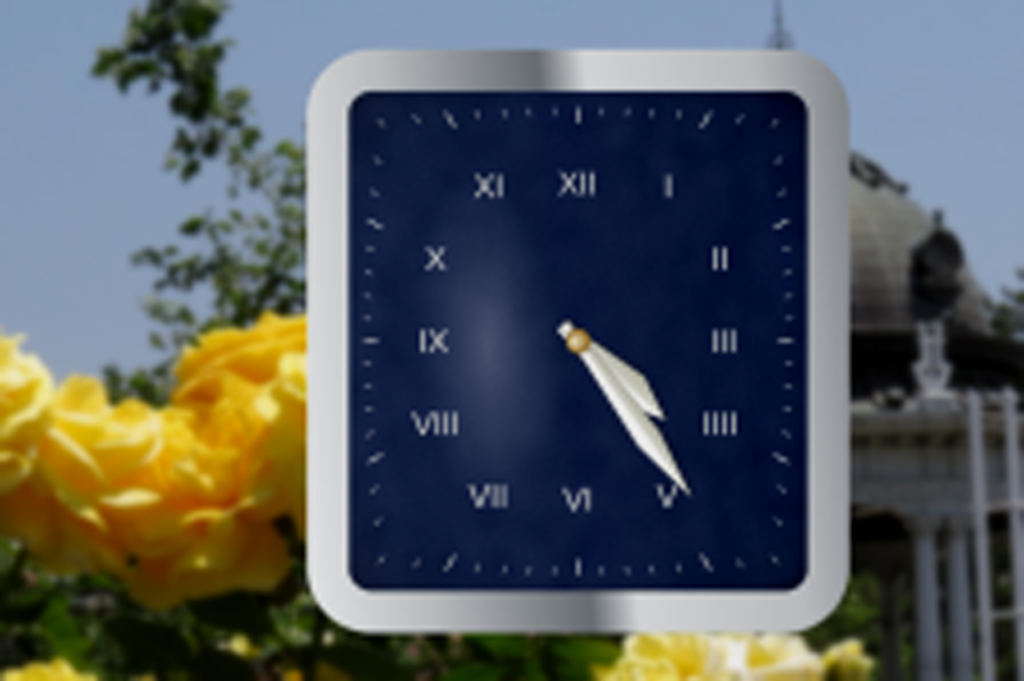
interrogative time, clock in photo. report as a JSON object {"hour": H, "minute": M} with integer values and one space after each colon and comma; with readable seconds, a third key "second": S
{"hour": 4, "minute": 24}
